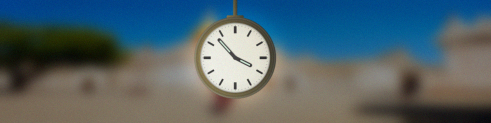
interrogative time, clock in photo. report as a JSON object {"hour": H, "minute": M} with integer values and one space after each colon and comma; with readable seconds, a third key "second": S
{"hour": 3, "minute": 53}
